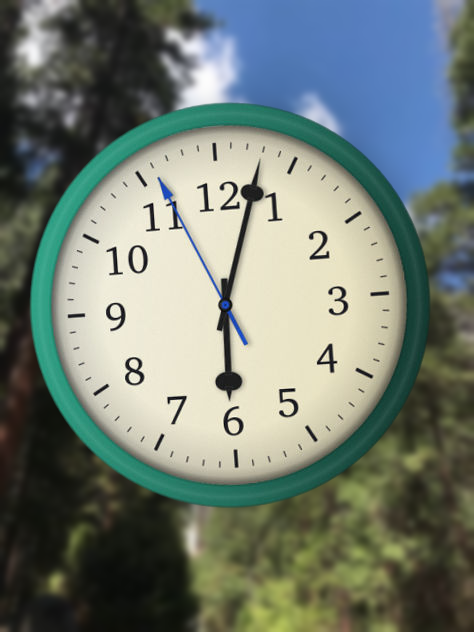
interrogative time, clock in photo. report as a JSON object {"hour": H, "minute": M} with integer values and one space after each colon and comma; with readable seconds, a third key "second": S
{"hour": 6, "minute": 2, "second": 56}
